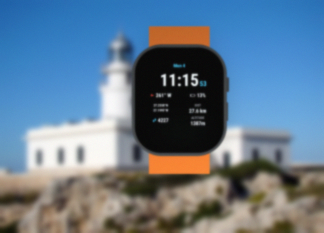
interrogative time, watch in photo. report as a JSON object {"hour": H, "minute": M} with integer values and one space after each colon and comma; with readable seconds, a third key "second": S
{"hour": 11, "minute": 15}
